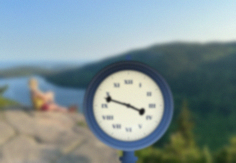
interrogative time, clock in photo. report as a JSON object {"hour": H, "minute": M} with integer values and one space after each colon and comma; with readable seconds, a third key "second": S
{"hour": 3, "minute": 48}
